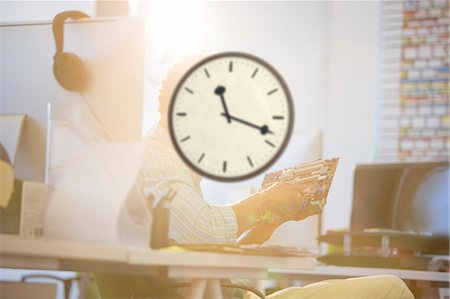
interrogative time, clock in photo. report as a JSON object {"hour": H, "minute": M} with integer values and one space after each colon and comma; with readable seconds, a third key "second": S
{"hour": 11, "minute": 18}
